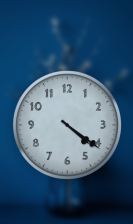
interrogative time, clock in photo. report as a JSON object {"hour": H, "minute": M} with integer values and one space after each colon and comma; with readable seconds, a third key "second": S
{"hour": 4, "minute": 21}
